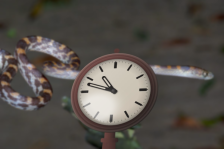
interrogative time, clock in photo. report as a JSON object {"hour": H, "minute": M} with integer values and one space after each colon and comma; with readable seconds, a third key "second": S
{"hour": 10, "minute": 48}
